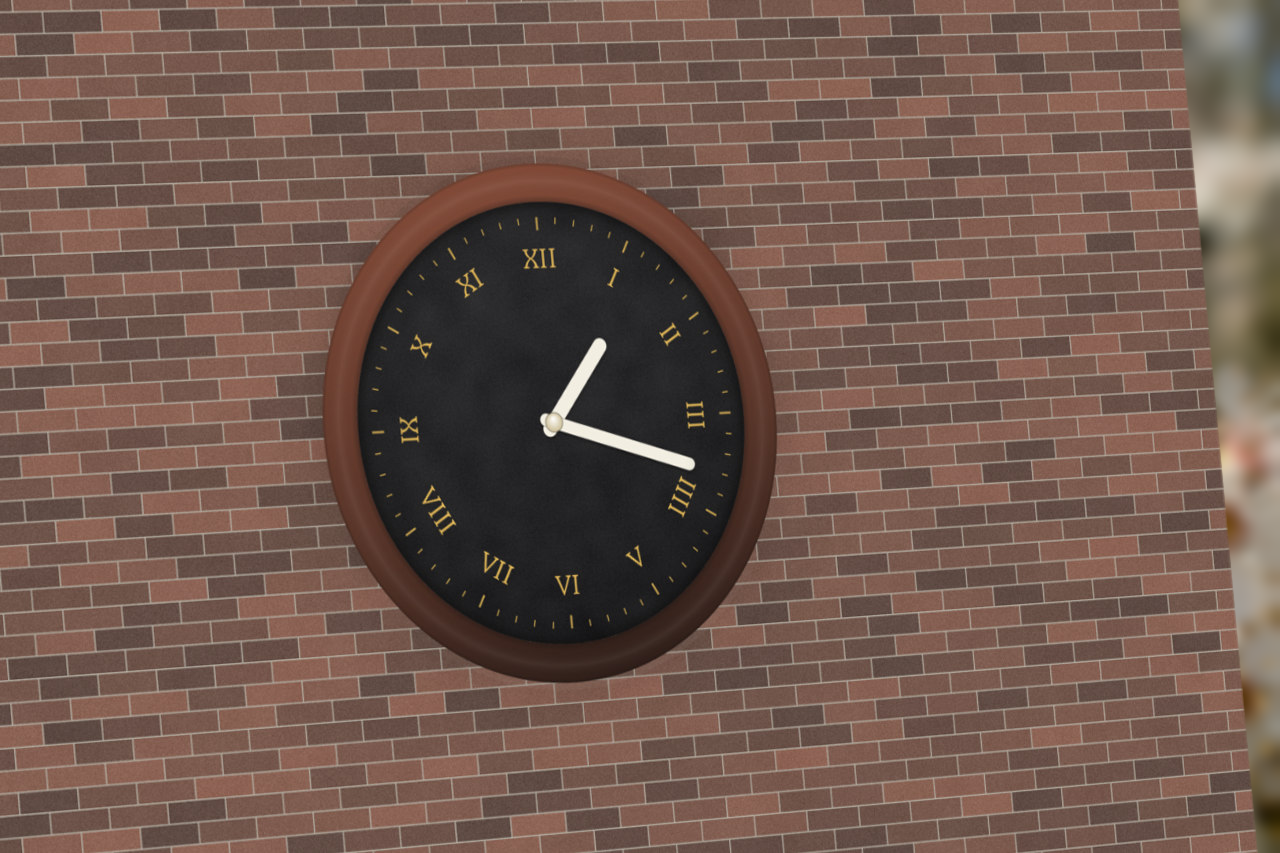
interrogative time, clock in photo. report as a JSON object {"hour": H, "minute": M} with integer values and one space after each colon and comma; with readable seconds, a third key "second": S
{"hour": 1, "minute": 18}
